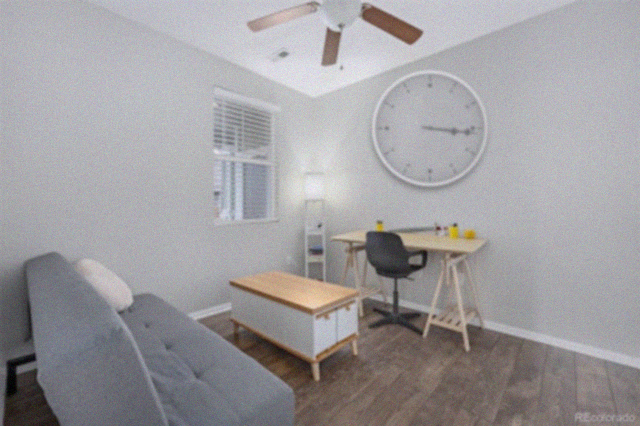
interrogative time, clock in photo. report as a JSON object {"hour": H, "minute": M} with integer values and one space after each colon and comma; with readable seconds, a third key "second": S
{"hour": 3, "minute": 16}
